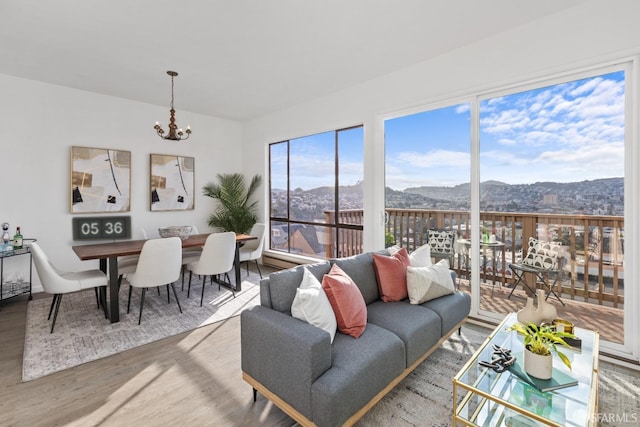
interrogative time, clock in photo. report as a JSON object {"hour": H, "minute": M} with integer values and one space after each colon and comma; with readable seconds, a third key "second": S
{"hour": 5, "minute": 36}
